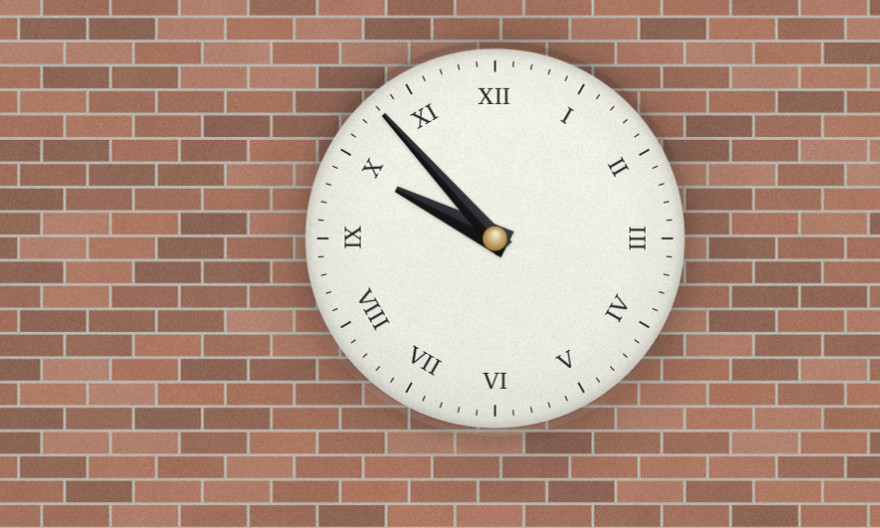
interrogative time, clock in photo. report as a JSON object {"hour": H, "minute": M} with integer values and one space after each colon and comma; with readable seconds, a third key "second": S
{"hour": 9, "minute": 53}
